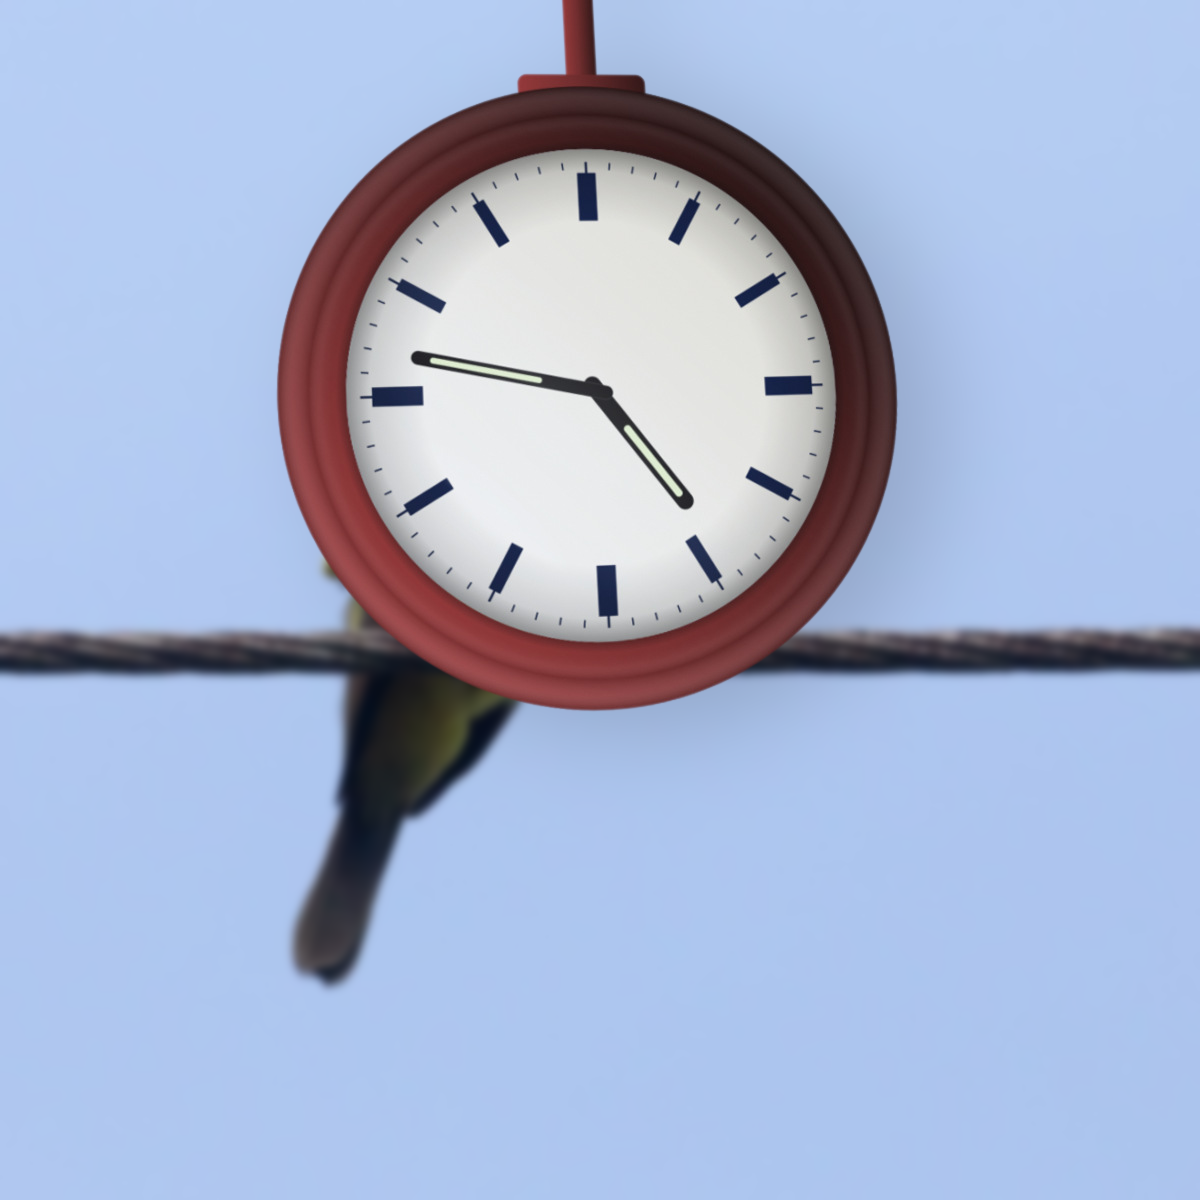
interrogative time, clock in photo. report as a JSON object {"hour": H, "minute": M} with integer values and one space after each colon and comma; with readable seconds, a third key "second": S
{"hour": 4, "minute": 47}
